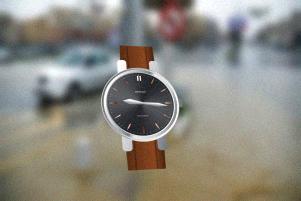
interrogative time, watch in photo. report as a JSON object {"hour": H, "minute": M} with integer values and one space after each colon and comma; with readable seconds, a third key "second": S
{"hour": 9, "minute": 16}
